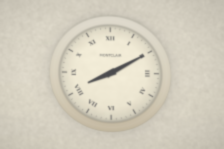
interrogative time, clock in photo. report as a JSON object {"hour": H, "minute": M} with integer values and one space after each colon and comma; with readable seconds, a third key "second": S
{"hour": 8, "minute": 10}
